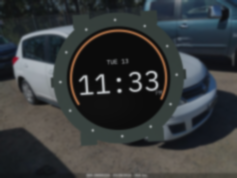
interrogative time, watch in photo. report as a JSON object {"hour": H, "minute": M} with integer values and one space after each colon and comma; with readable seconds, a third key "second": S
{"hour": 11, "minute": 33}
